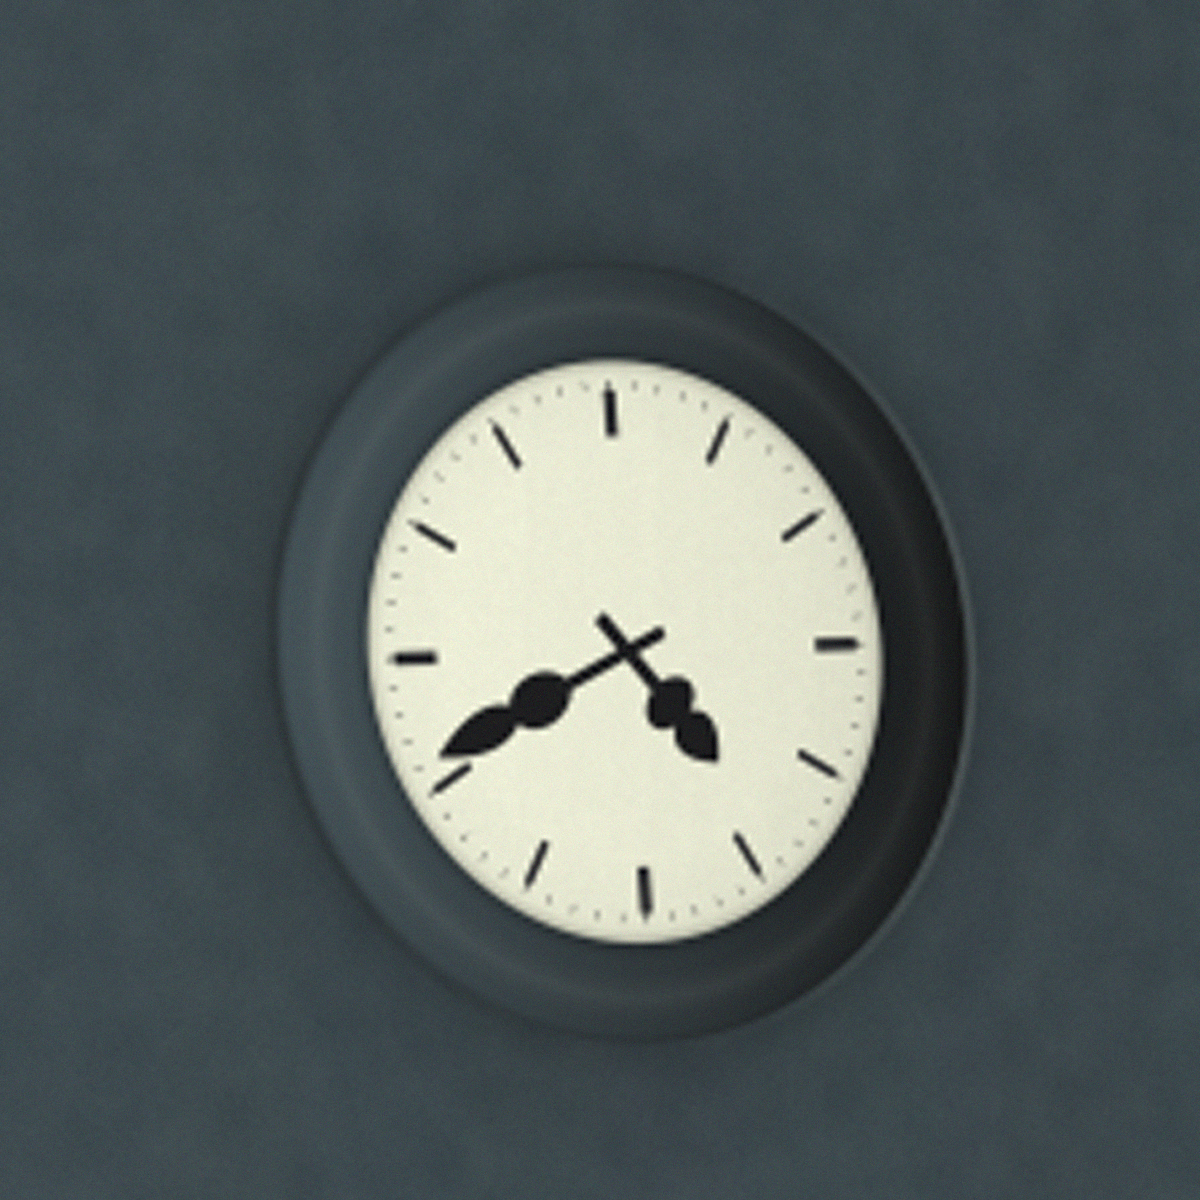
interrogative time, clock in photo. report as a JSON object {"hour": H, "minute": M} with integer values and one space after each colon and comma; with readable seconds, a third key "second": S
{"hour": 4, "minute": 41}
